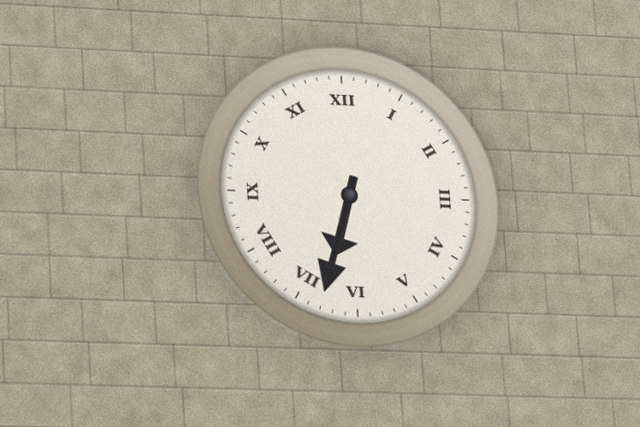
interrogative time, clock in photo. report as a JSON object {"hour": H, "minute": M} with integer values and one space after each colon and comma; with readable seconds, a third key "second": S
{"hour": 6, "minute": 33}
